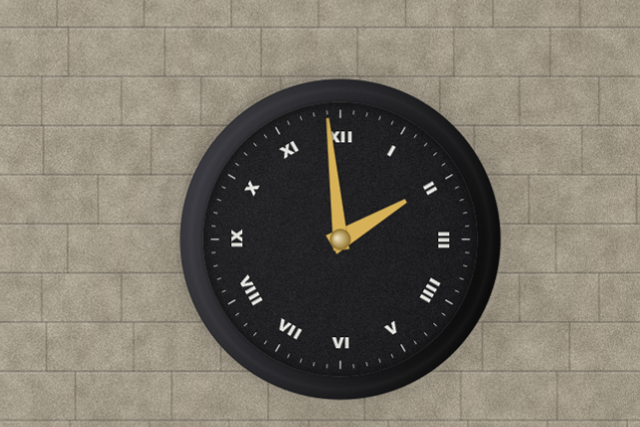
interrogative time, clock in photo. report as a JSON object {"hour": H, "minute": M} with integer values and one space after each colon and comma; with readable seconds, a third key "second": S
{"hour": 1, "minute": 59}
